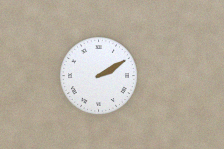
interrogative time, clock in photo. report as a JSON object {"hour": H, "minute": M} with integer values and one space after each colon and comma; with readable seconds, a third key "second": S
{"hour": 2, "minute": 10}
